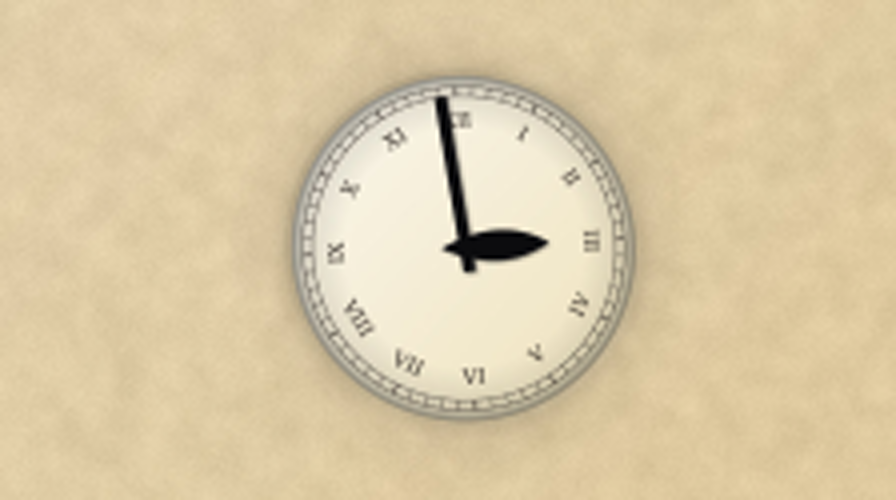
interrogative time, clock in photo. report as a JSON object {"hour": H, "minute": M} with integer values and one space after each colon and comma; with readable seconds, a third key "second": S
{"hour": 2, "minute": 59}
